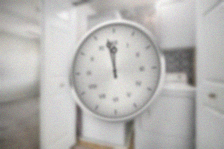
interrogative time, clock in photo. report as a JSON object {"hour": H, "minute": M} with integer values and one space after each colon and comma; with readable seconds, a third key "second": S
{"hour": 11, "minute": 58}
